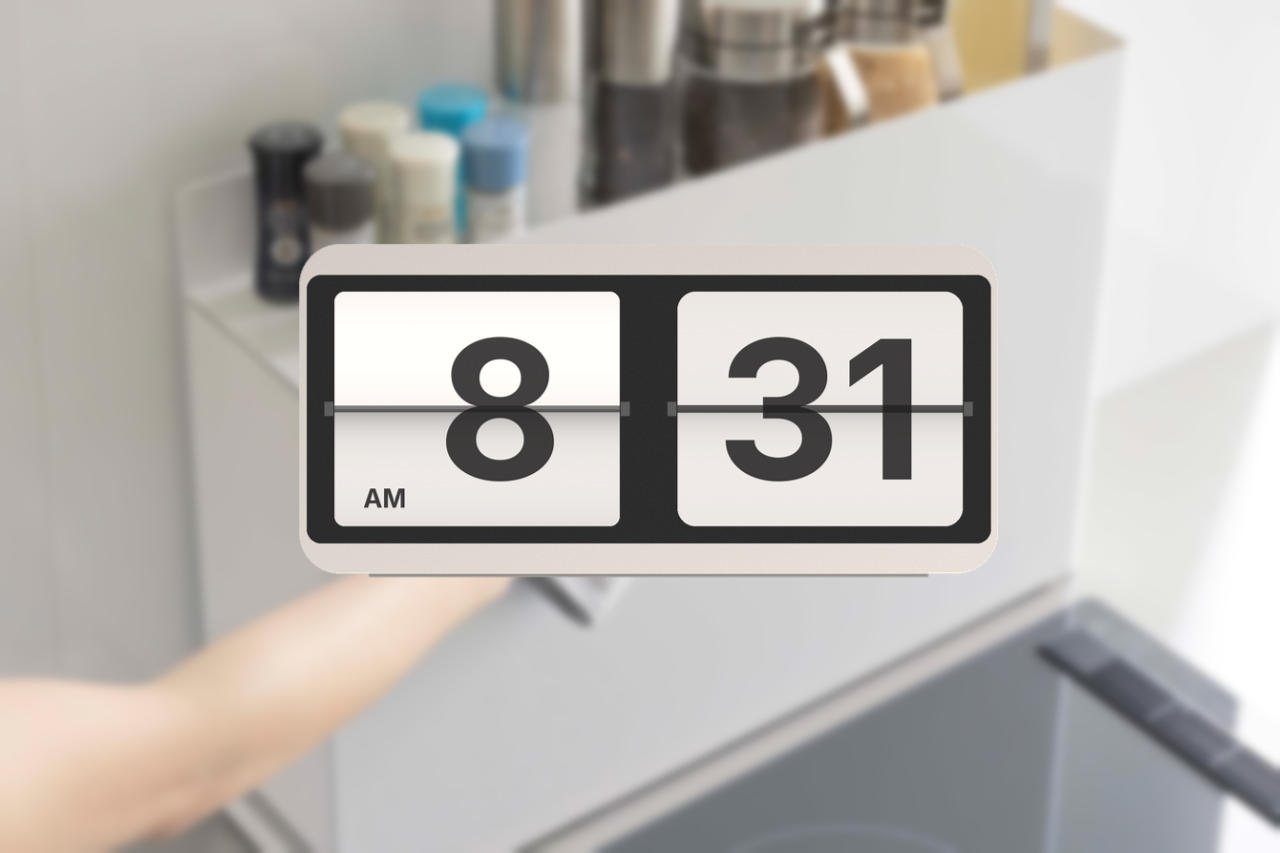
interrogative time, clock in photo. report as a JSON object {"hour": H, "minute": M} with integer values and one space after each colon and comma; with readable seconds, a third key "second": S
{"hour": 8, "minute": 31}
